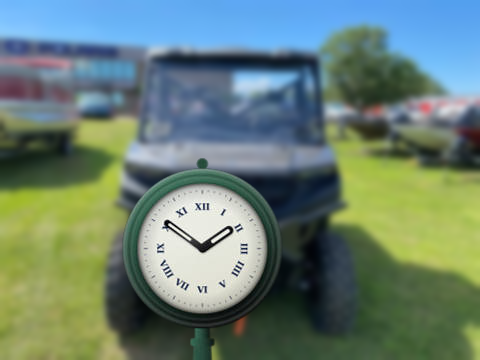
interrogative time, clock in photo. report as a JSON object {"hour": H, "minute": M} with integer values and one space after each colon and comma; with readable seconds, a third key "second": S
{"hour": 1, "minute": 51}
